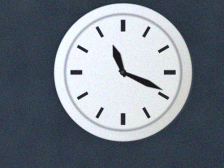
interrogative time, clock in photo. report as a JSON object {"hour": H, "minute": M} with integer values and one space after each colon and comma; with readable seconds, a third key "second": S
{"hour": 11, "minute": 19}
